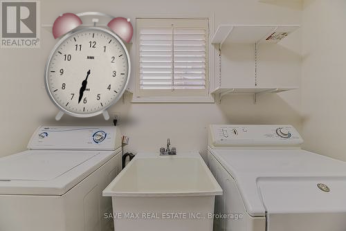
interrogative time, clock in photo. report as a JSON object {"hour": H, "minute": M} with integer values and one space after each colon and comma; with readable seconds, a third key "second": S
{"hour": 6, "minute": 32}
